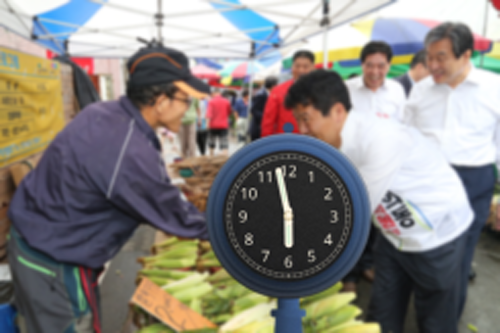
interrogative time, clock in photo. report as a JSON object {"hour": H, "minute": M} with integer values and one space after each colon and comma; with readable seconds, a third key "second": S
{"hour": 5, "minute": 58}
